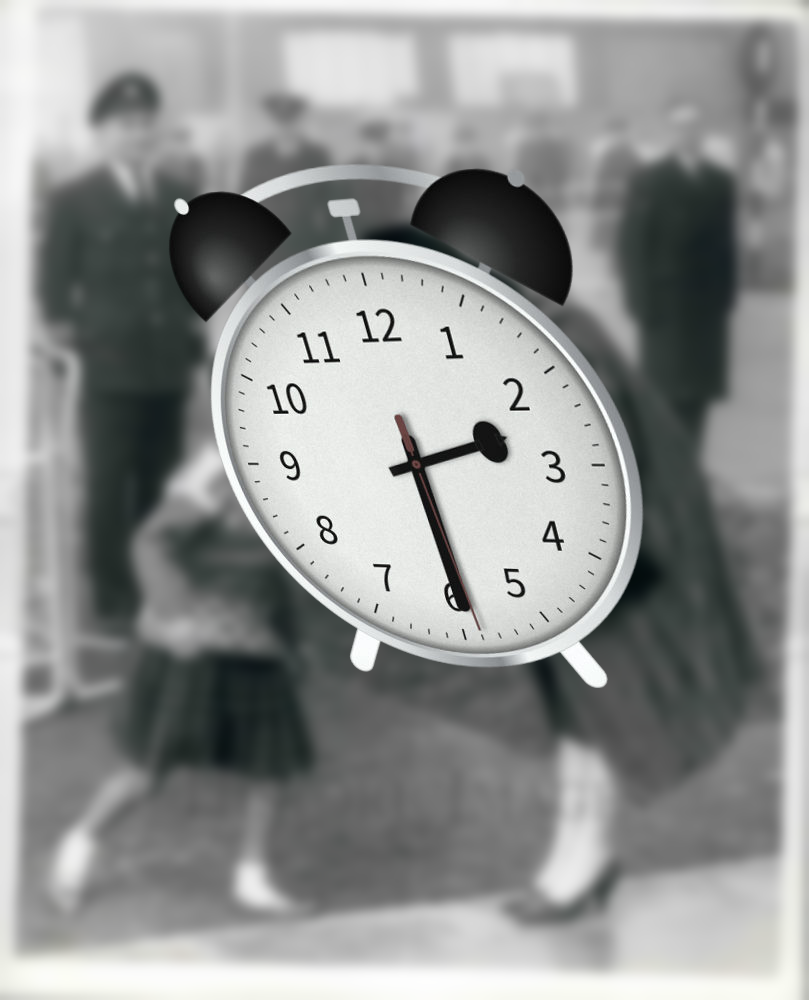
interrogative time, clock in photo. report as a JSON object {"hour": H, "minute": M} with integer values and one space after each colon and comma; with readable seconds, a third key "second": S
{"hour": 2, "minute": 29, "second": 29}
